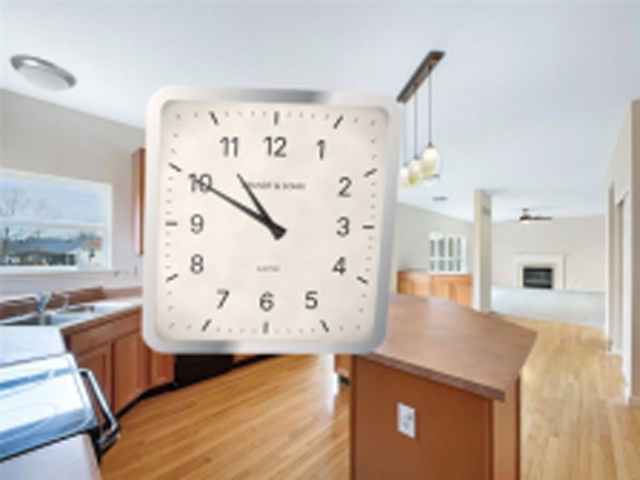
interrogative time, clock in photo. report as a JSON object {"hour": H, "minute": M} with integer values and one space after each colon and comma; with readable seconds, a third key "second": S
{"hour": 10, "minute": 50}
